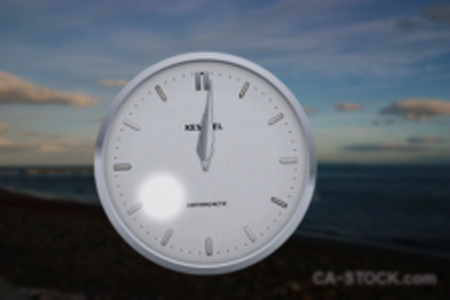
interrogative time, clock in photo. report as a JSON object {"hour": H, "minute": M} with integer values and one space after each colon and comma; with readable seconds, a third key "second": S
{"hour": 12, "minute": 1}
